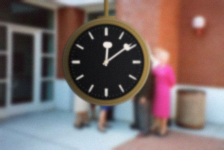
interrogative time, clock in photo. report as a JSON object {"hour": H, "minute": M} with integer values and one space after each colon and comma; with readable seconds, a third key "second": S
{"hour": 12, "minute": 9}
